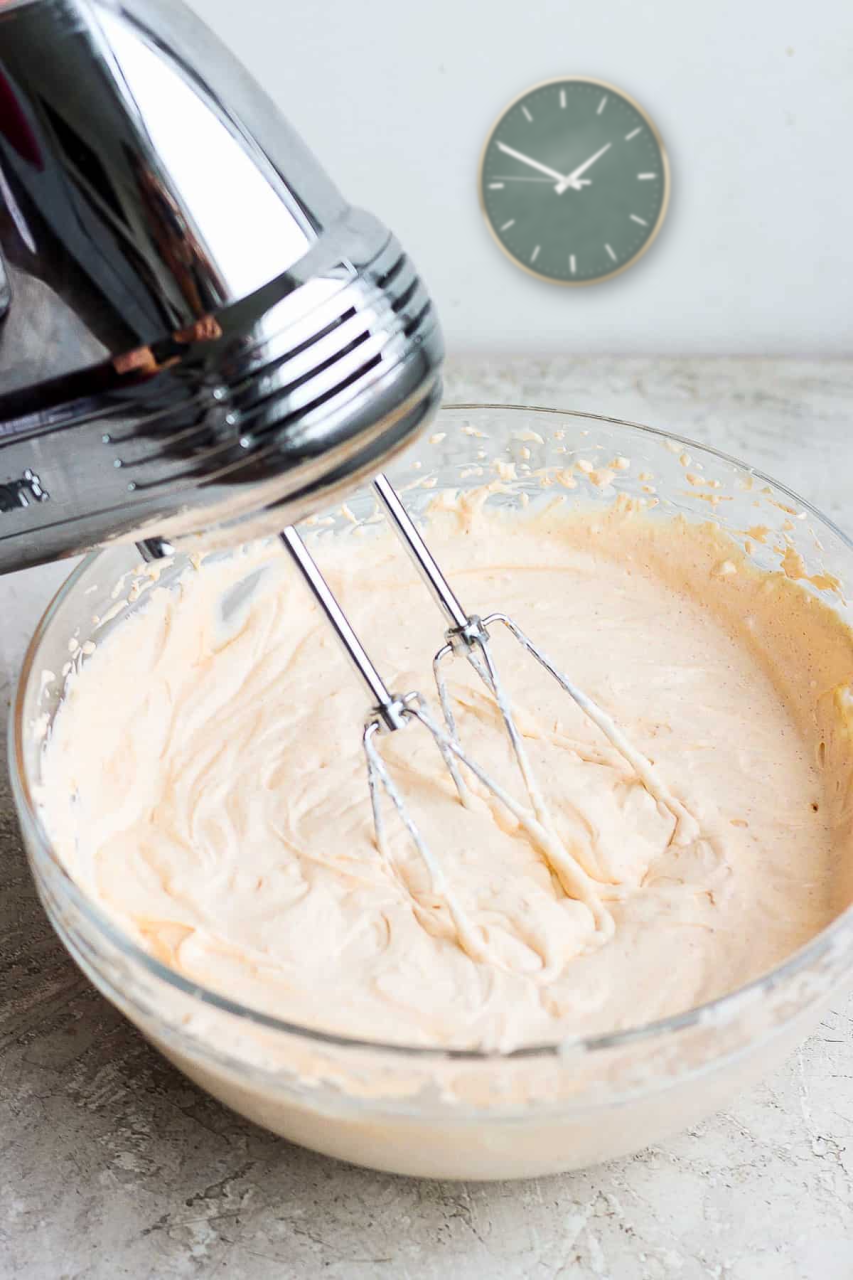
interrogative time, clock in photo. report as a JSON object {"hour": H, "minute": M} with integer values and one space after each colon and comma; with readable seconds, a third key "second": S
{"hour": 1, "minute": 49, "second": 46}
